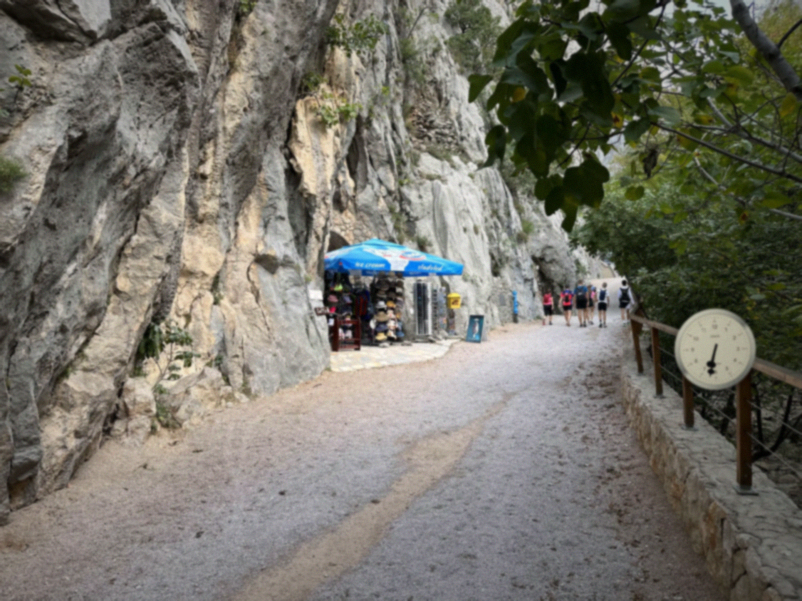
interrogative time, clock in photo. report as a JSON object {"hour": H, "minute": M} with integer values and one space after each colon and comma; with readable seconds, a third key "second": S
{"hour": 6, "minute": 32}
